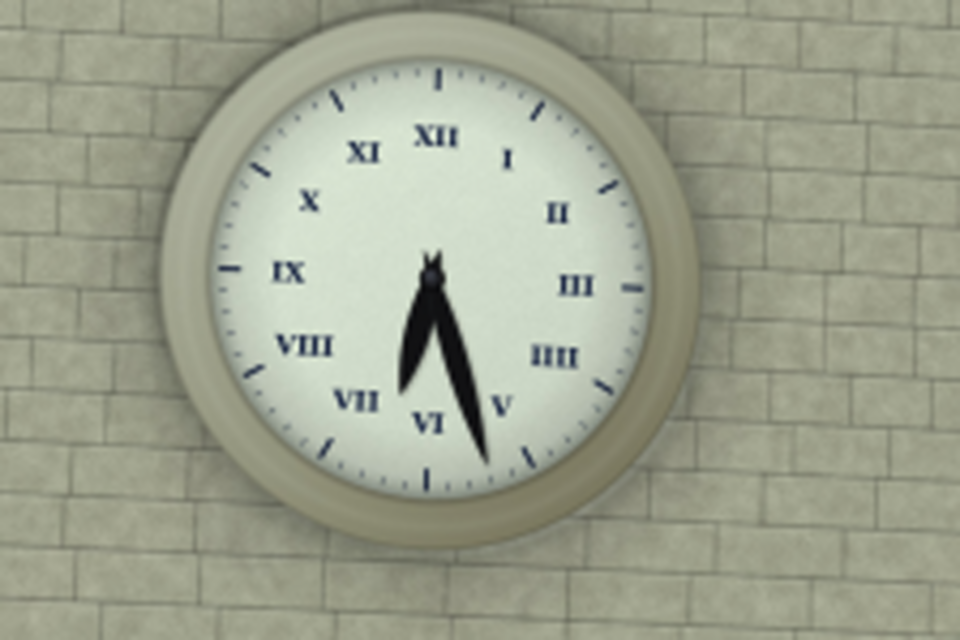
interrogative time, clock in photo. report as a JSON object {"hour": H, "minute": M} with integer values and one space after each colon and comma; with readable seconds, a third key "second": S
{"hour": 6, "minute": 27}
